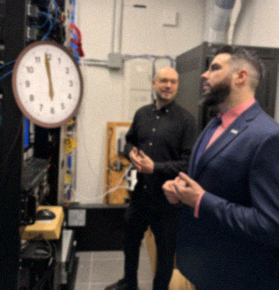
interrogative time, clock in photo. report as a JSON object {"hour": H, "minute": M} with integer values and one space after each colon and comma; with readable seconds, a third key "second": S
{"hour": 5, "minute": 59}
